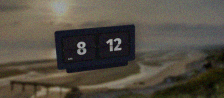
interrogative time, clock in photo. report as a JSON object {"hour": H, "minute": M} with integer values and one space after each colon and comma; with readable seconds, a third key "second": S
{"hour": 8, "minute": 12}
